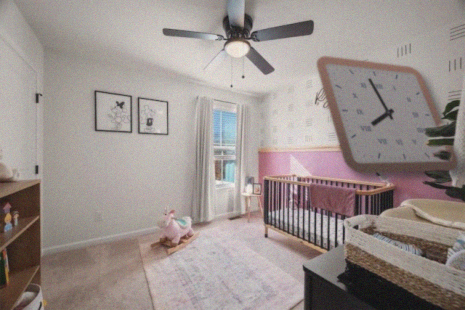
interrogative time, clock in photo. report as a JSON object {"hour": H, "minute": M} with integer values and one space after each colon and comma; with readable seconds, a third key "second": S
{"hour": 7, "minute": 58}
